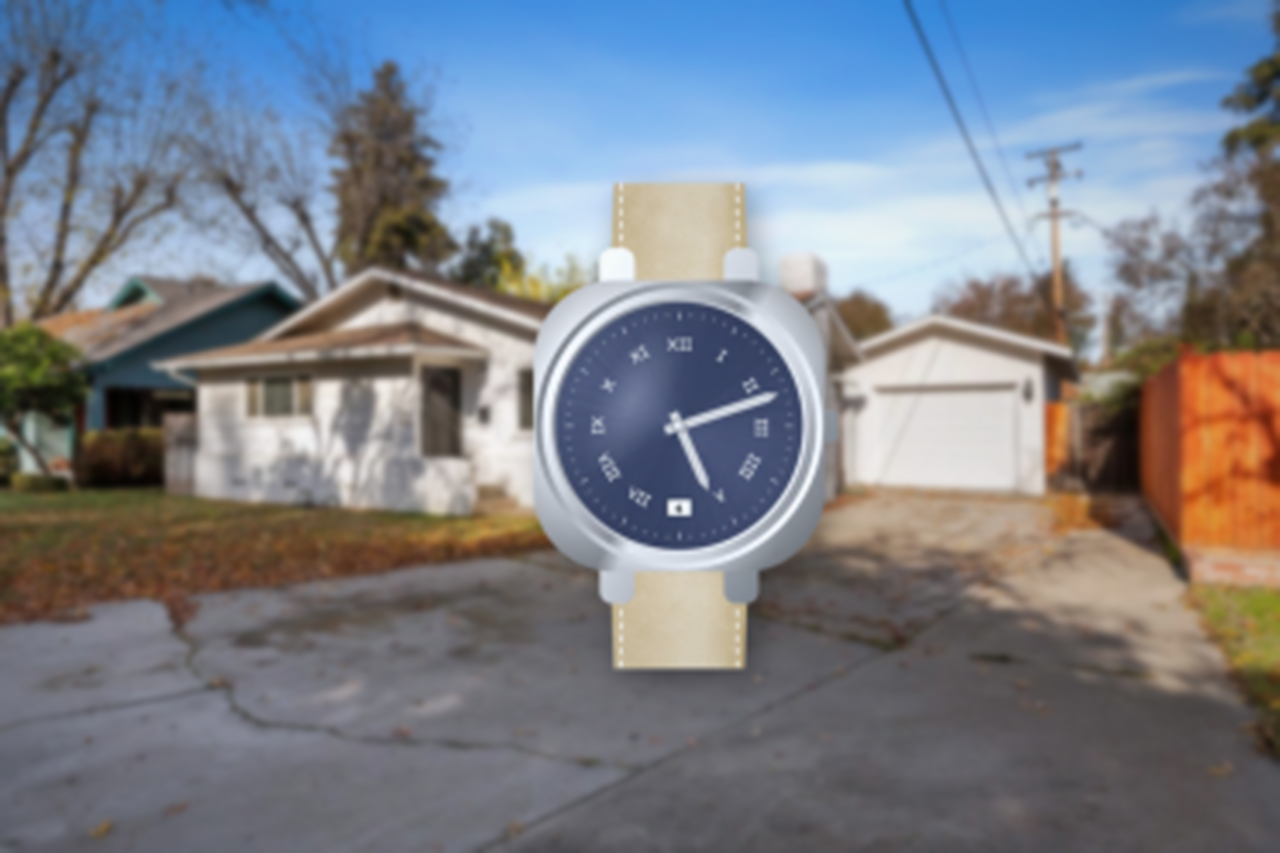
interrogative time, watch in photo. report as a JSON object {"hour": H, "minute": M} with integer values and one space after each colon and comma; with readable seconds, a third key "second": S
{"hour": 5, "minute": 12}
